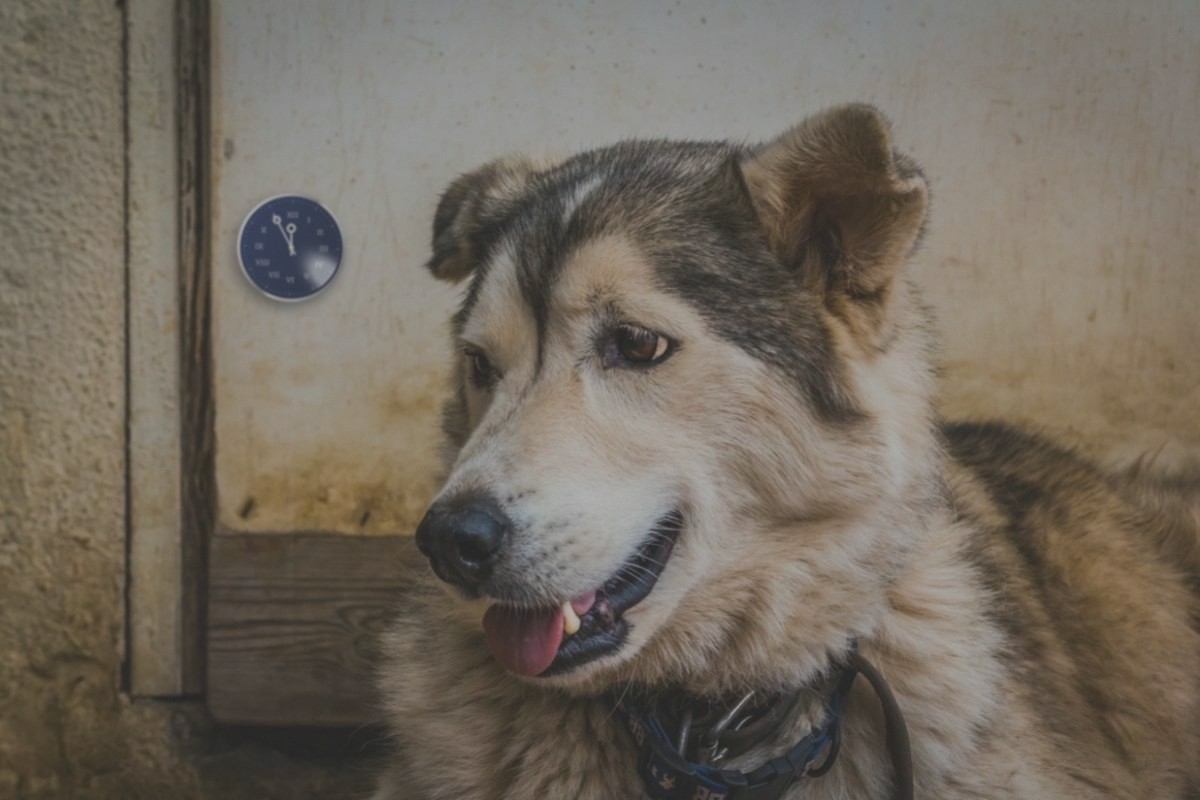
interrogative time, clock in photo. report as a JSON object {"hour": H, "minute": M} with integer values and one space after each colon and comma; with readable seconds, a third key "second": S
{"hour": 11, "minute": 55}
